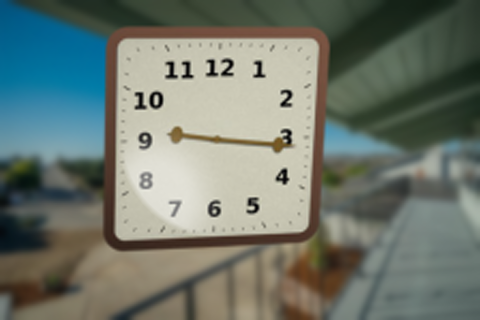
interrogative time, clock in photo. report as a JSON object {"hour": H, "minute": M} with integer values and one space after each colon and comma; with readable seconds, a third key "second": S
{"hour": 9, "minute": 16}
